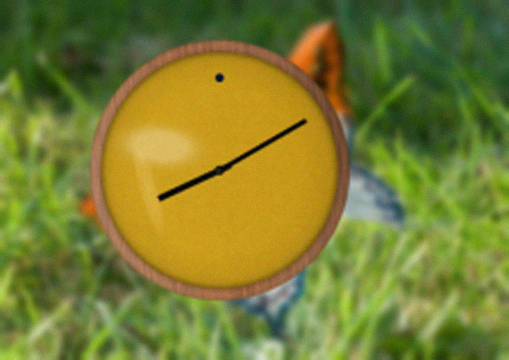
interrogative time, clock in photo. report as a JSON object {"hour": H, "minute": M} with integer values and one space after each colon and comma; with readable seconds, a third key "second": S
{"hour": 8, "minute": 10}
